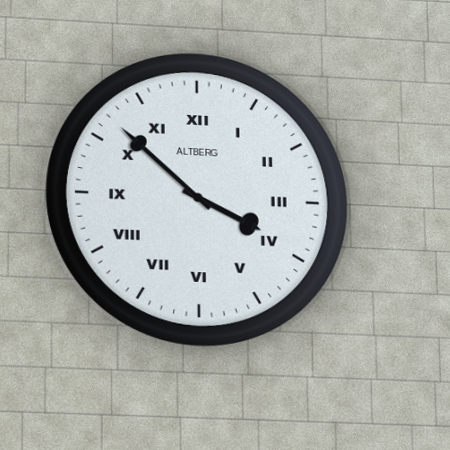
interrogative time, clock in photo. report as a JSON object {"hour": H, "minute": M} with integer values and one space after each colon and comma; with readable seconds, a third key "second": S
{"hour": 3, "minute": 52}
